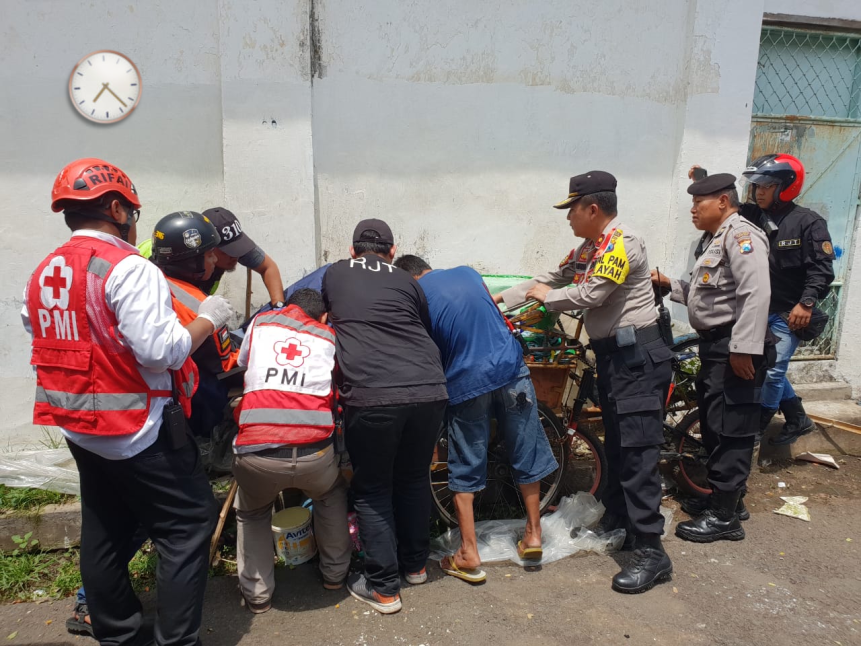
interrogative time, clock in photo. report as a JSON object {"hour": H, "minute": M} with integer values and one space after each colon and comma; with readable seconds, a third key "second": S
{"hour": 7, "minute": 23}
